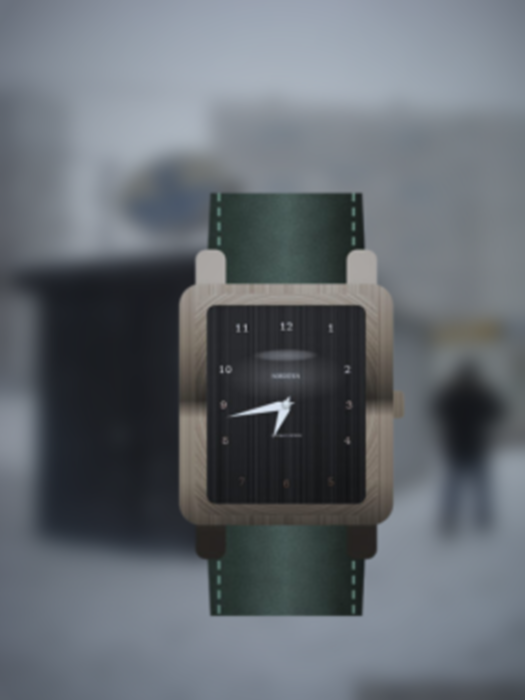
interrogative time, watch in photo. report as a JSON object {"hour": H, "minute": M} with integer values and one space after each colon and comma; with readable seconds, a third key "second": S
{"hour": 6, "minute": 43}
